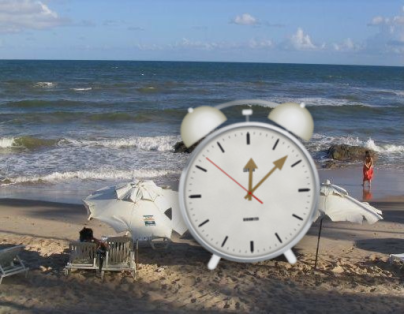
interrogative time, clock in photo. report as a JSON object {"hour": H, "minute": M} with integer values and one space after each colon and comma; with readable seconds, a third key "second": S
{"hour": 12, "minute": 7, "second": 52}
